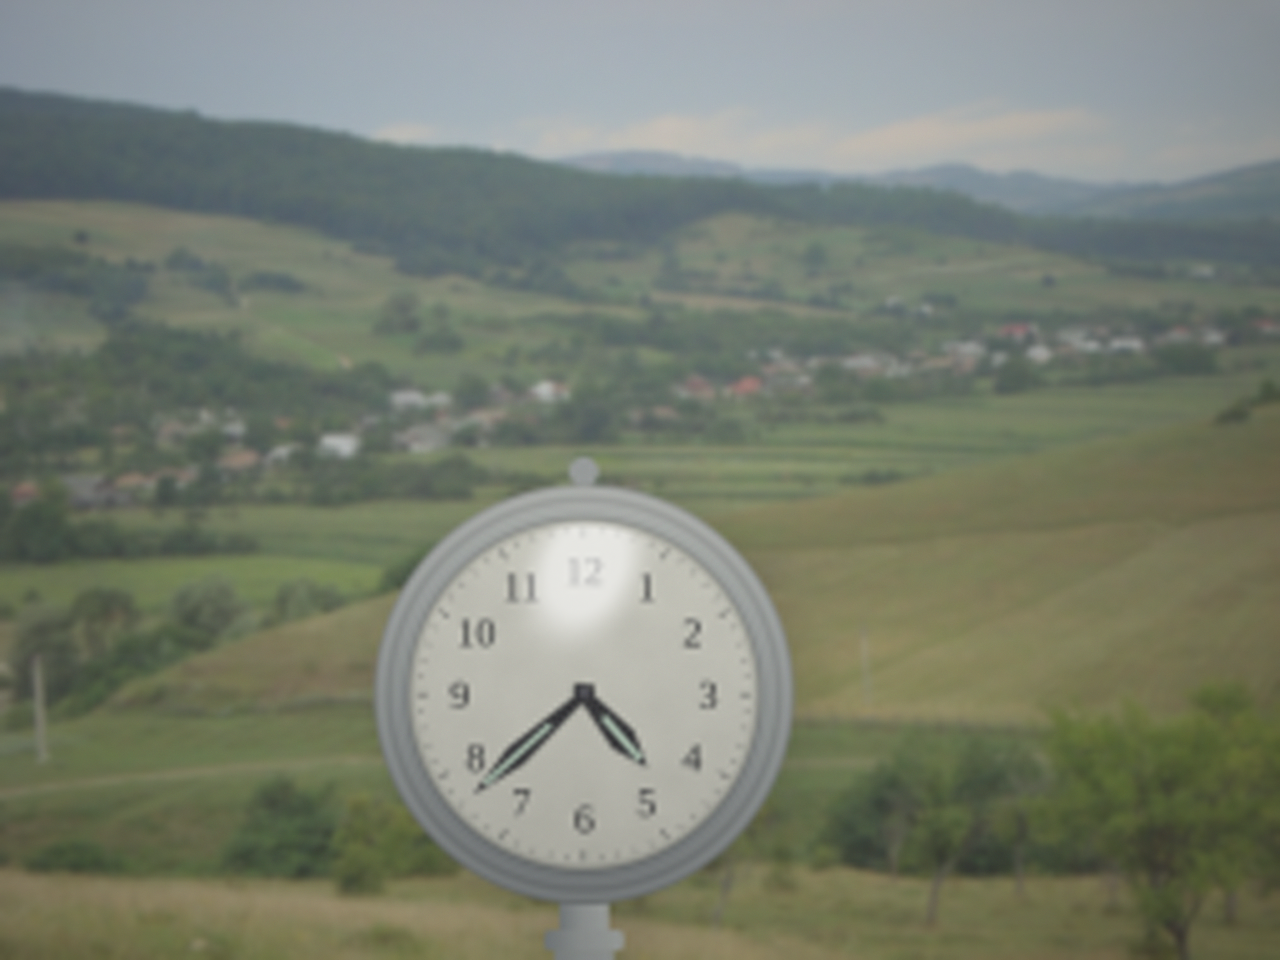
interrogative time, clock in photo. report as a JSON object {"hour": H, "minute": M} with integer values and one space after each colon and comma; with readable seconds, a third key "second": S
{"hour": 4, "minute": 38}
